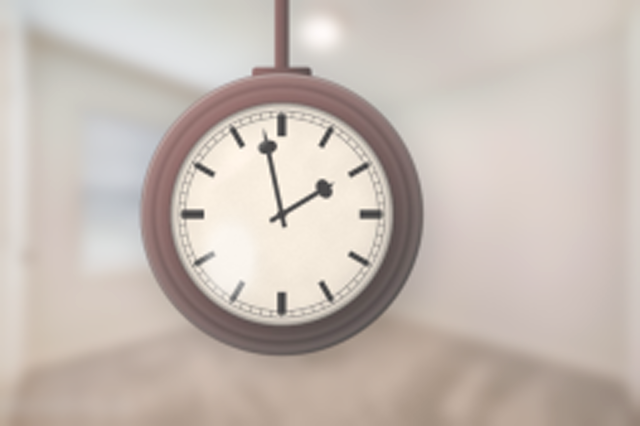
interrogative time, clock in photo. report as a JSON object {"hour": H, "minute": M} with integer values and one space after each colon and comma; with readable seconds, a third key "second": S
{"hour": 1, "minute": 58}
